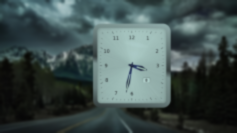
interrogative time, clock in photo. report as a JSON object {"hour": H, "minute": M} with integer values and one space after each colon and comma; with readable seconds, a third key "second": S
{"hour": 3, "minute": 32}
